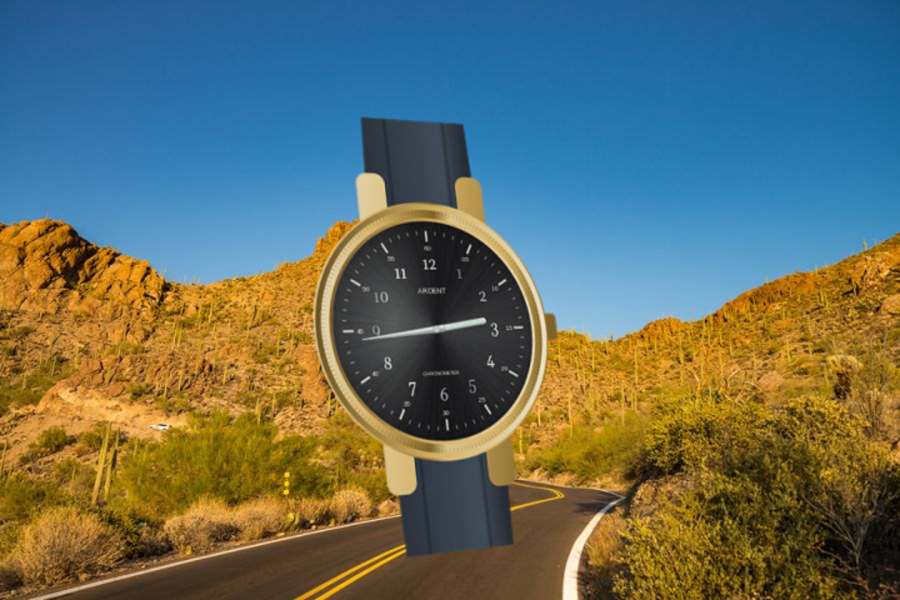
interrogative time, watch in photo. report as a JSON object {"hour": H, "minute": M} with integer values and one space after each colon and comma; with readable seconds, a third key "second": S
{"hour": 2, "minute": 44}
